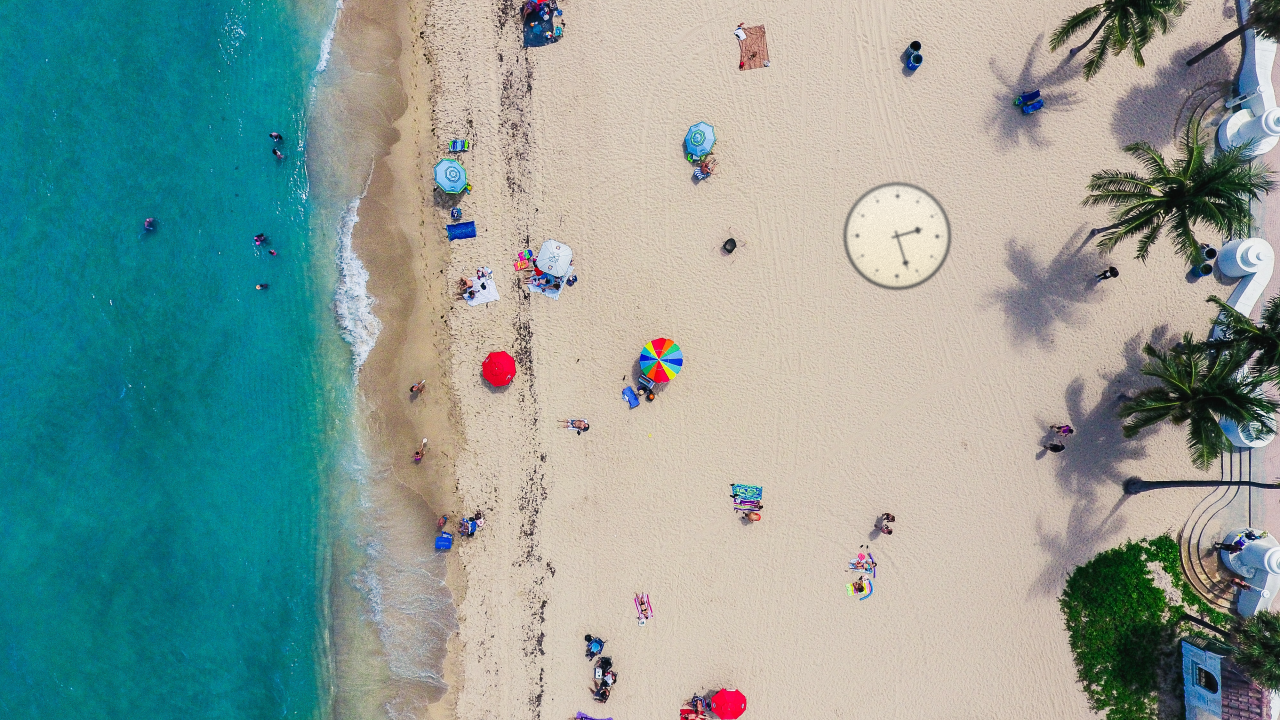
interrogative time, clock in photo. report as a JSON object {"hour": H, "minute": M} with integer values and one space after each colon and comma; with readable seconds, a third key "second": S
{"hour": 2, "minute": 27}
